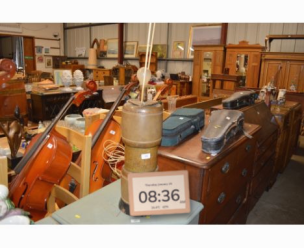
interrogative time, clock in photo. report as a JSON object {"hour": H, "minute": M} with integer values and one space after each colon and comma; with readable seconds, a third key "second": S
{"hour": 8, "minute": 36}
